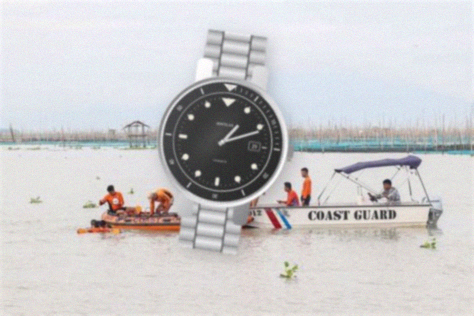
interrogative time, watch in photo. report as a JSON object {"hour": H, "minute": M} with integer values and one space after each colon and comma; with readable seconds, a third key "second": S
{"hour": 1, "minute": 11}
